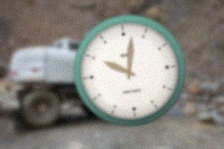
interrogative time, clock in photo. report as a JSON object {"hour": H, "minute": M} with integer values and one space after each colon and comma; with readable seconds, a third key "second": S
{"hour": 10, "minute": 2}
